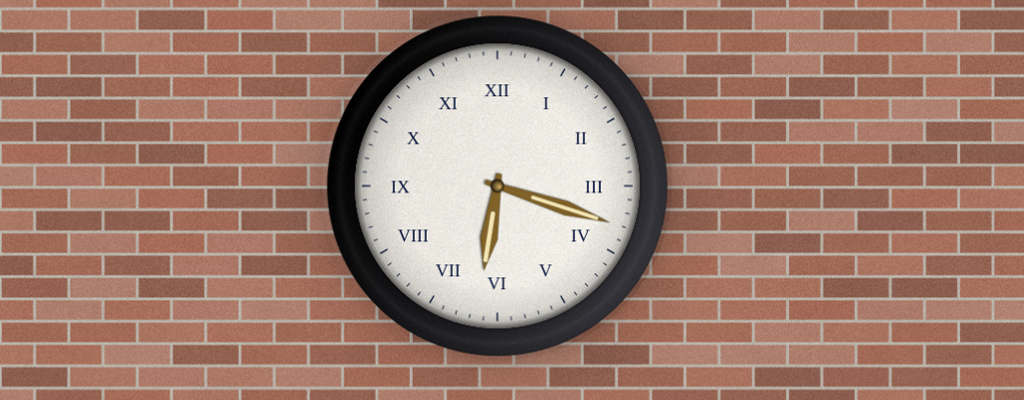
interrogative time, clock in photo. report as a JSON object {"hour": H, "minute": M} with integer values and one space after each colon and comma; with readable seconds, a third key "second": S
{"hour": 6, "minute": 18}
